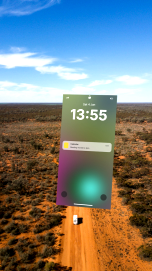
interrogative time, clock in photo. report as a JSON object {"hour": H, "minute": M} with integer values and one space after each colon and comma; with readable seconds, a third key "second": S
{"hour": 13, "minute": 55}
